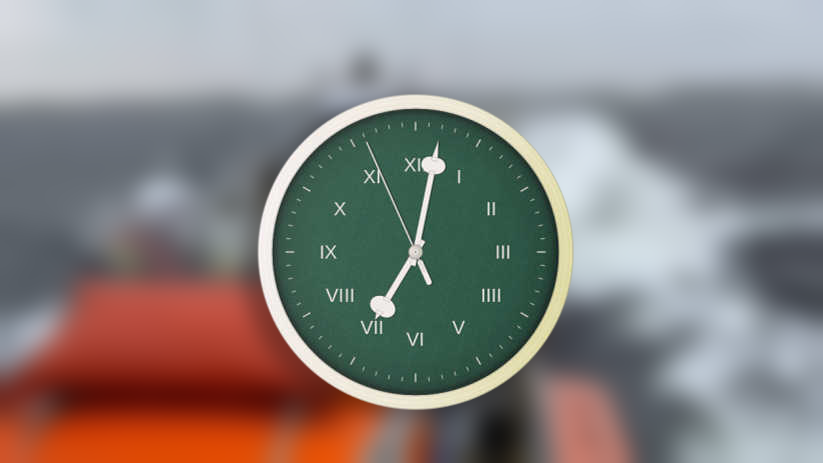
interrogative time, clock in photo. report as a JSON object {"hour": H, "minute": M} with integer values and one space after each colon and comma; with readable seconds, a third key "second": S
{"hour": 7, "minute": 1, "second": 56}
